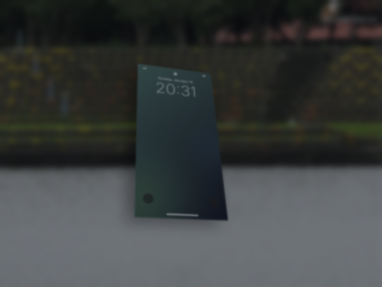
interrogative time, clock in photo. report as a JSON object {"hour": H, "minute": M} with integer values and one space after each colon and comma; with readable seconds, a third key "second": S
{"hour": 20, "minute": 31}
